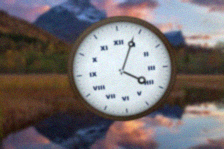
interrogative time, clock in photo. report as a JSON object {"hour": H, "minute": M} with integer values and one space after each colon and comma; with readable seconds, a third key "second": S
{"hour": 4, "minute": 4}
